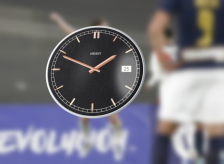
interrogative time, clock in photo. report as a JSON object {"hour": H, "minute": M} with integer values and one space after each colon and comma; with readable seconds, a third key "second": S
{"hour": 1, "minute": 49}
